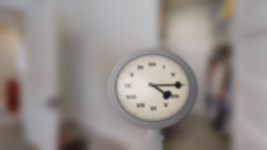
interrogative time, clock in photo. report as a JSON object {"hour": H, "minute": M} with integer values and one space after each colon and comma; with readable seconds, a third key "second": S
{"hour": 4, "minute": 15}
